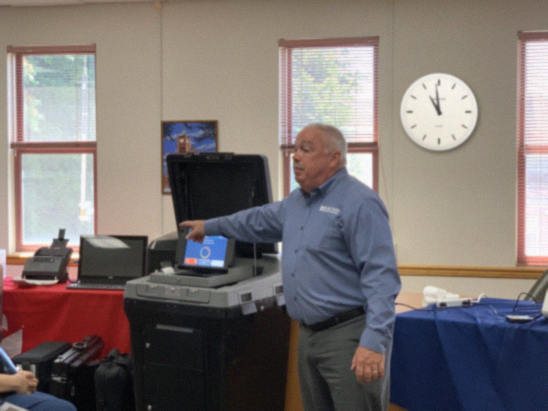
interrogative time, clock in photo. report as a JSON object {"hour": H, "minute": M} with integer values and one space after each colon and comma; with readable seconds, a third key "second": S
{"hour": 10, "minute": 59}
